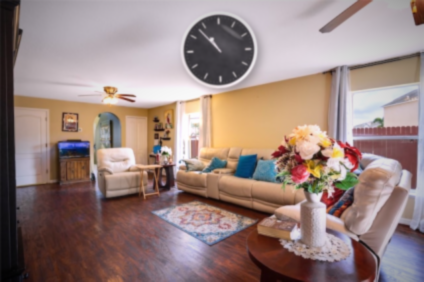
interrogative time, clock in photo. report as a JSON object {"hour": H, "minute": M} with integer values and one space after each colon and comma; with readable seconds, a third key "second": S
{"hour": 10, "minute": 53}
